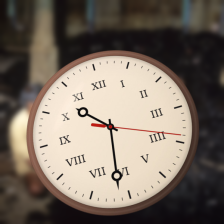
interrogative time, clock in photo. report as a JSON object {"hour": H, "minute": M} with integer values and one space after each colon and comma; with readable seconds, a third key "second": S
{"hour": 10, "minute": 31, "second": 19}
